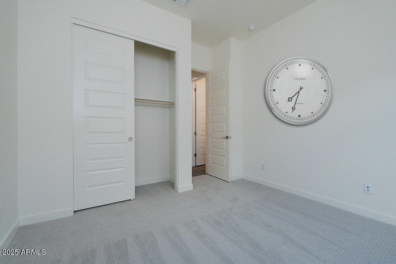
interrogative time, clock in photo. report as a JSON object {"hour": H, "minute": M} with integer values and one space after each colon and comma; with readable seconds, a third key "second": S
{"hour": 7, "minute": 33}
